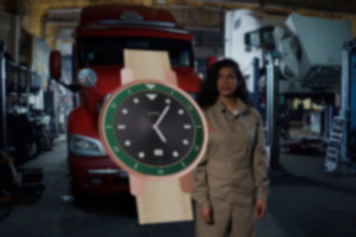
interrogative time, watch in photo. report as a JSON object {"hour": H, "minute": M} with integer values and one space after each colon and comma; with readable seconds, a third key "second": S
{"hour": 5, "minute": 6}
